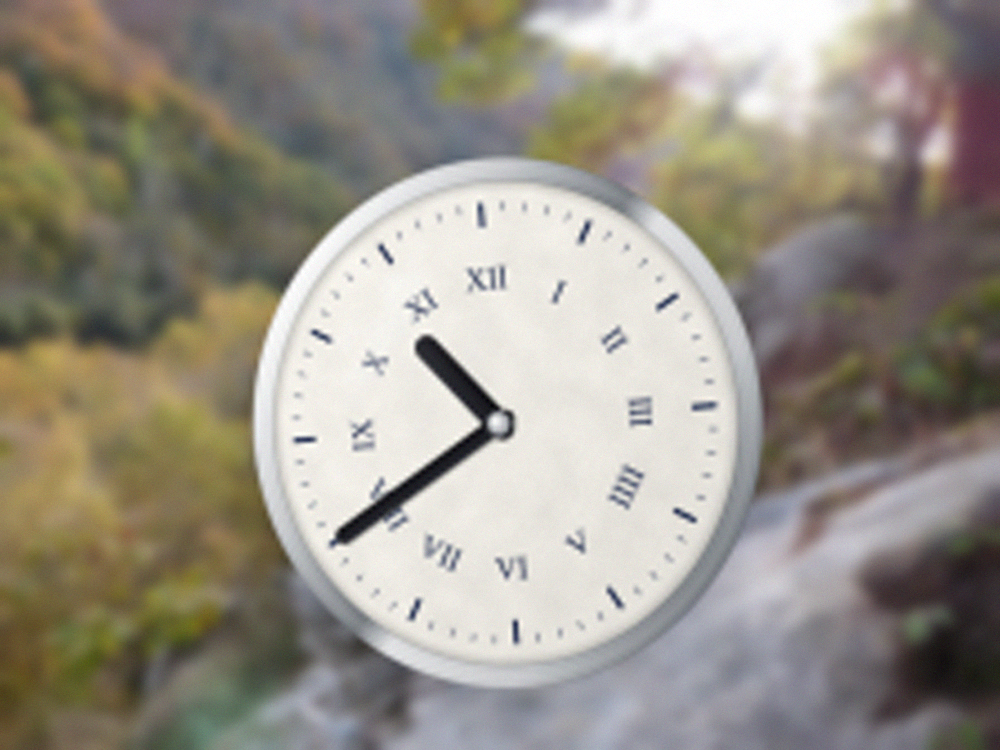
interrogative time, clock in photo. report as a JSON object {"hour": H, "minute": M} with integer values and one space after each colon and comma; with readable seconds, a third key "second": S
{"hour": 10, "minute": 40}
